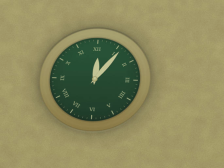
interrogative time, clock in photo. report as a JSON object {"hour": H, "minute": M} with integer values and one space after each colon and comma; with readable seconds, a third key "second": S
{"hour": 12, "minute": 6}
